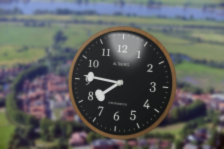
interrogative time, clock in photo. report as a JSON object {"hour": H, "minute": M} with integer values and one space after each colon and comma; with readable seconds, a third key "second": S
{"hour": 7, "minute": 46}
